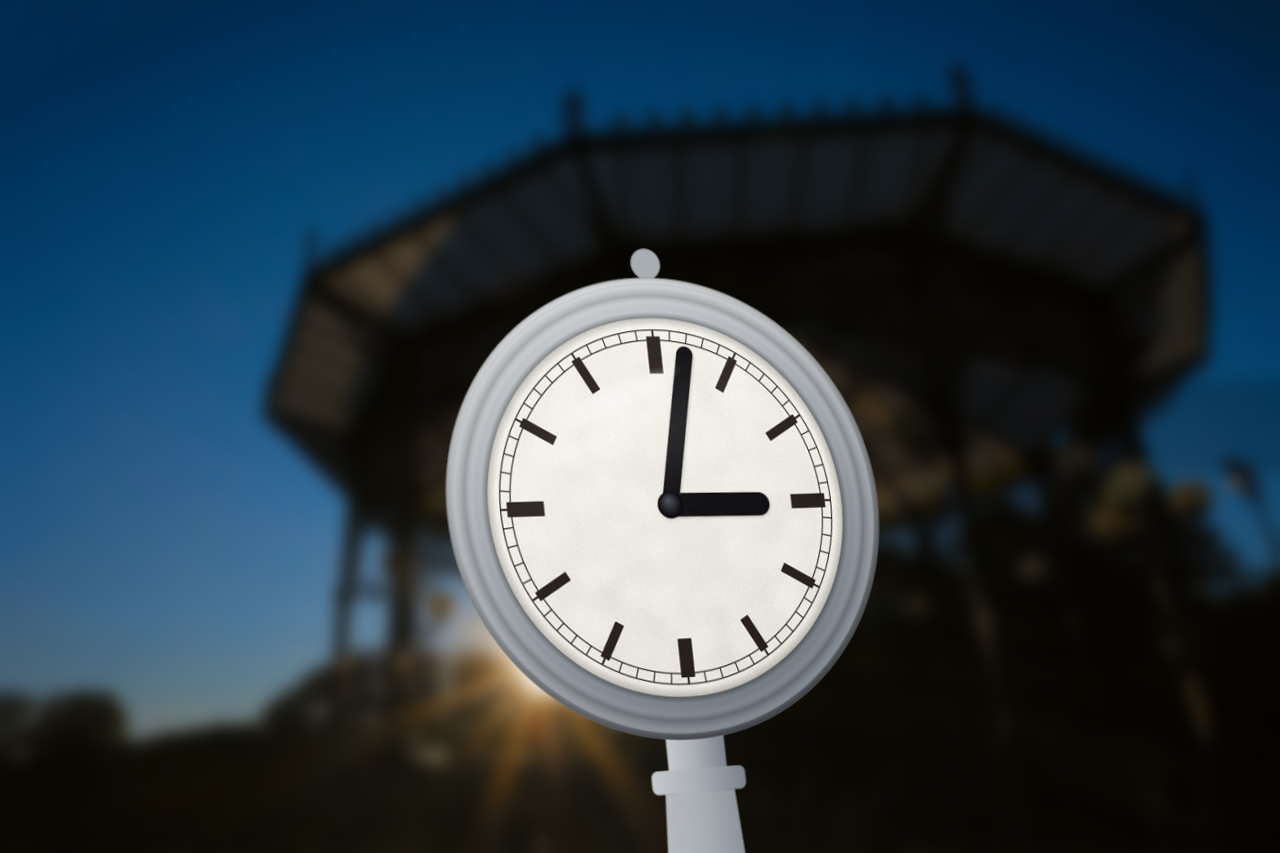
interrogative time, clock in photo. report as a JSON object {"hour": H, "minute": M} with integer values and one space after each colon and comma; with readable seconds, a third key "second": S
{"hour": 3, "minute": 2}
